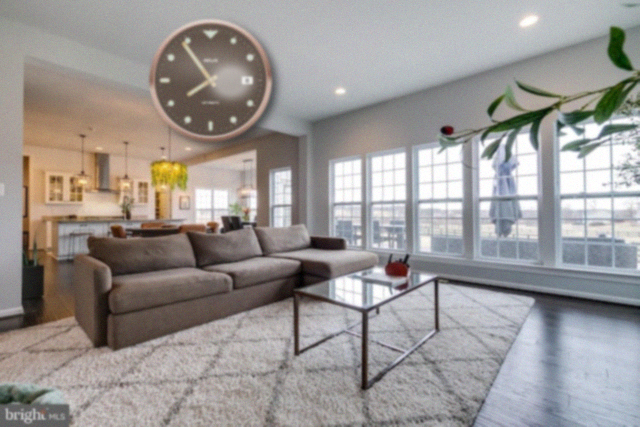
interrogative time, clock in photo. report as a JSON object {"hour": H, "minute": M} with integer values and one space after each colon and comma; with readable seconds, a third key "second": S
{"hour": 7, "minute": 54}
